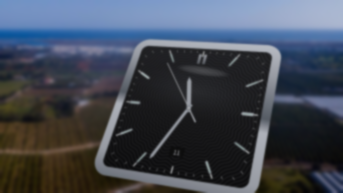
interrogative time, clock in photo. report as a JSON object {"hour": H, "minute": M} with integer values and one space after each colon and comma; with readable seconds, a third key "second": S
{"hour": 11, "minute": 33, "second": 54}
